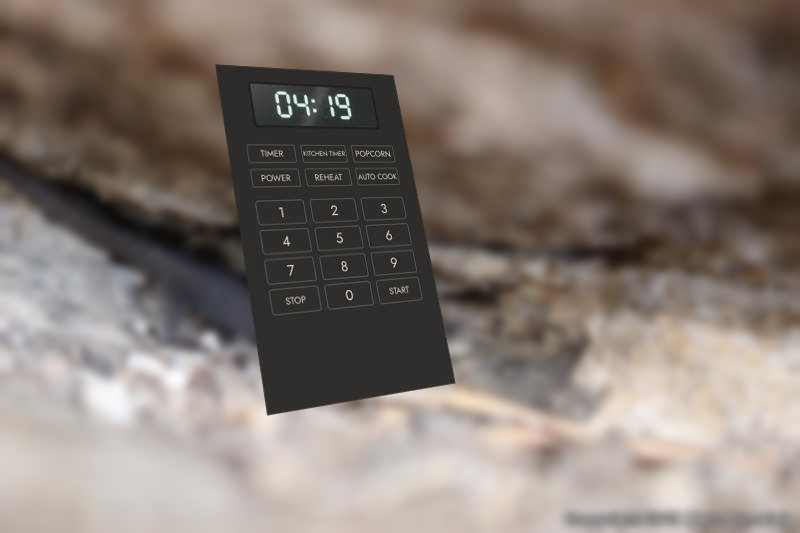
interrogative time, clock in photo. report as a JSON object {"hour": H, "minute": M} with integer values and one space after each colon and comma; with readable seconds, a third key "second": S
{"hour": 4, "minute": 19}
